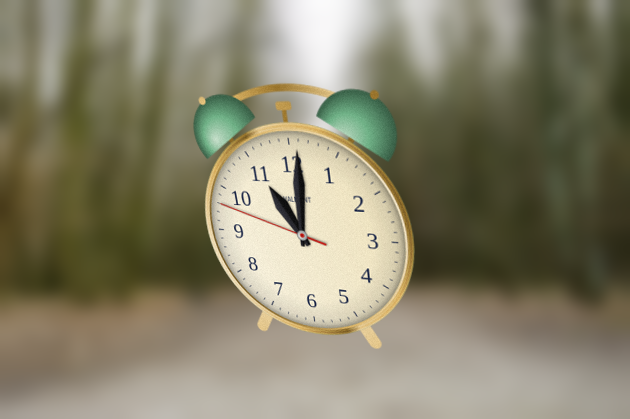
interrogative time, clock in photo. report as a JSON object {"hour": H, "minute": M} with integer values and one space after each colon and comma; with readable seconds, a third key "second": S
{"hour": 11, "minute": 0, "second": 48}
